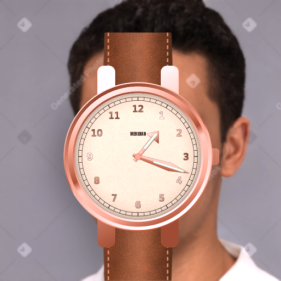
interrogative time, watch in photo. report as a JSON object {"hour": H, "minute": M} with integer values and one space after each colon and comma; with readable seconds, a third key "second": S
{"hour": 1, "minute": 18}
